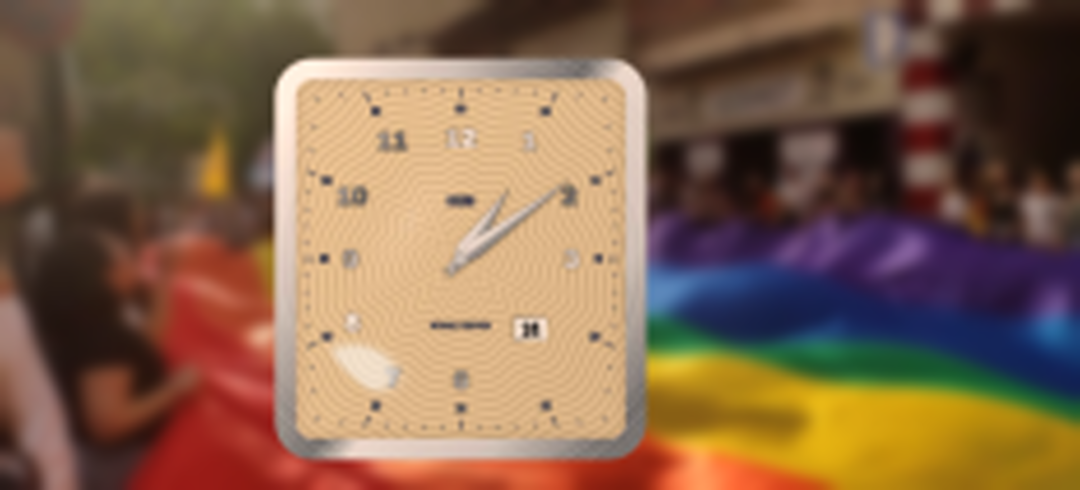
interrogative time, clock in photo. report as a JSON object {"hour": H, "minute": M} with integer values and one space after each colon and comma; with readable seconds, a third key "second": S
{"hour": 1, "minute": 9}
